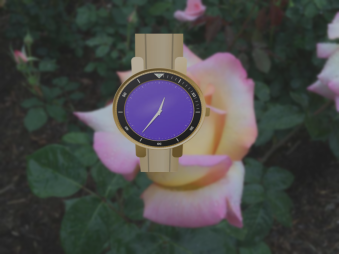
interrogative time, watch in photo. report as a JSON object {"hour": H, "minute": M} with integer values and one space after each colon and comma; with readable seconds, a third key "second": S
{"hour": 12, "minute": 36}
